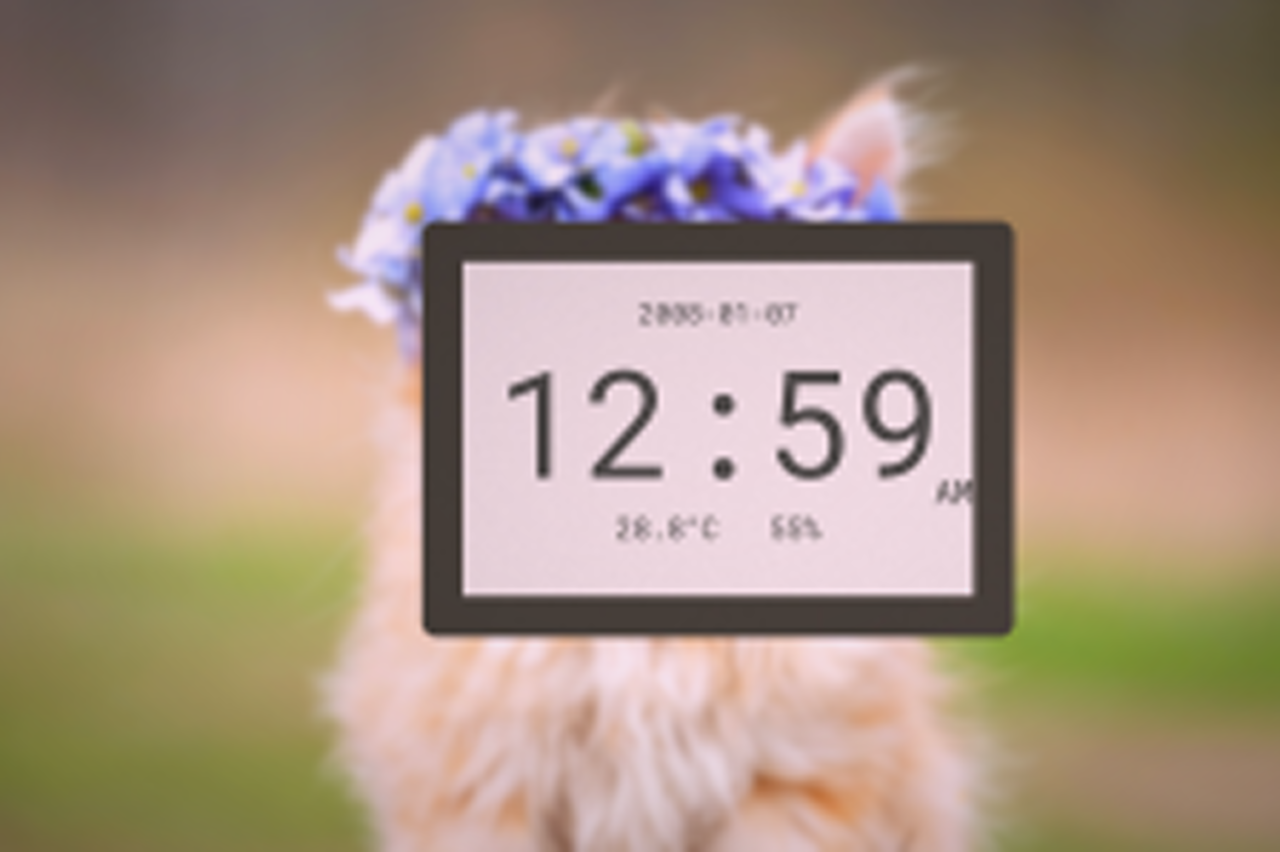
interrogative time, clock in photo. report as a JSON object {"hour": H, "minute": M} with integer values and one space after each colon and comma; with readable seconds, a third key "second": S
{"hour": 12, "minute": 59}
